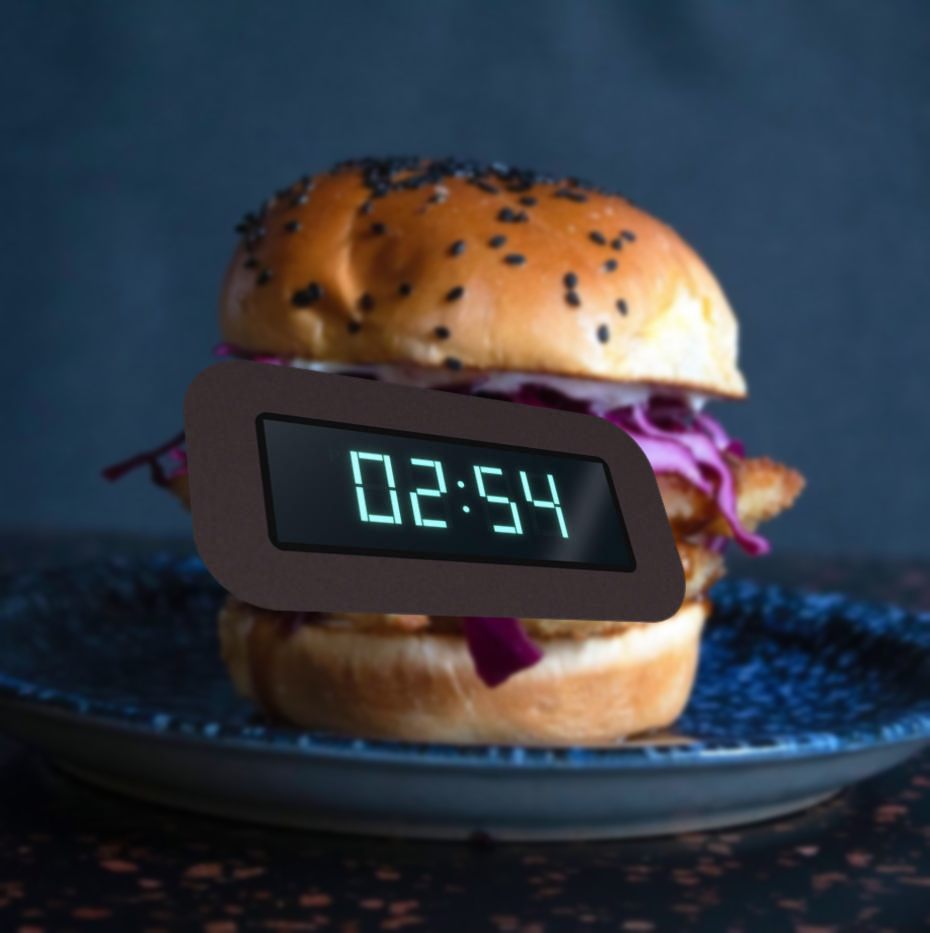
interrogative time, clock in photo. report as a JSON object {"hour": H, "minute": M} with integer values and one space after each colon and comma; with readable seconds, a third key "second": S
{"hour": 2, "minute": 54}
